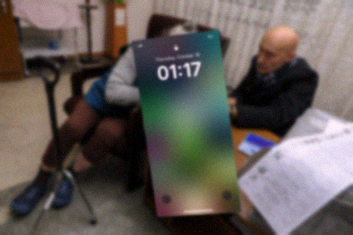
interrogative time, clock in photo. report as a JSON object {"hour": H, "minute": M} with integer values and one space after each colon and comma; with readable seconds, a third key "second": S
{"hour": 1, "minute": 17}
